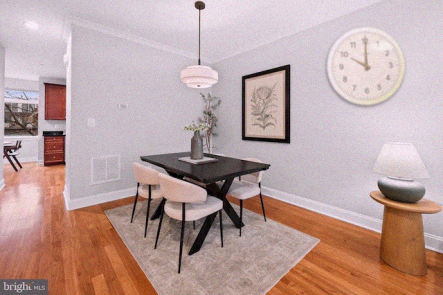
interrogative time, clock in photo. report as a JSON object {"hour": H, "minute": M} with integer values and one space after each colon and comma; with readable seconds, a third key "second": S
{"hour": 10, "minute": 0}
